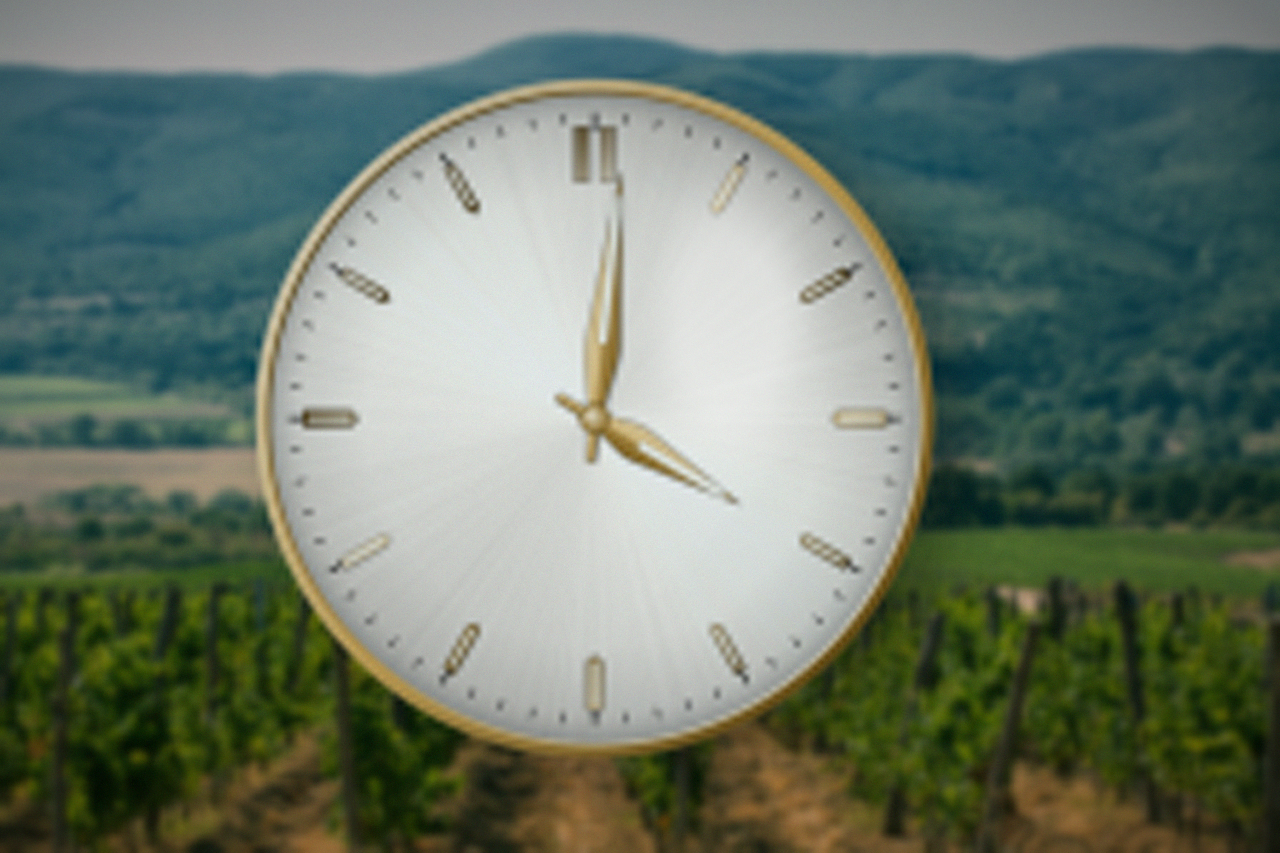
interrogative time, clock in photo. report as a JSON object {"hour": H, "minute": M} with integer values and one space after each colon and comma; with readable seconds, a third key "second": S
{"hour": 4, "minute": 1}
